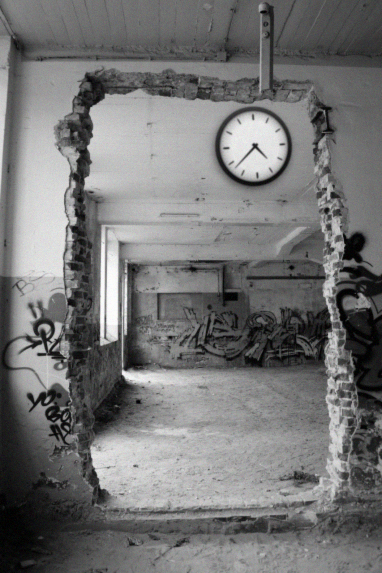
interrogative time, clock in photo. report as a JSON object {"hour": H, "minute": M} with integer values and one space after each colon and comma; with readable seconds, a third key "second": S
{"hour": 4, "minute": 38}
